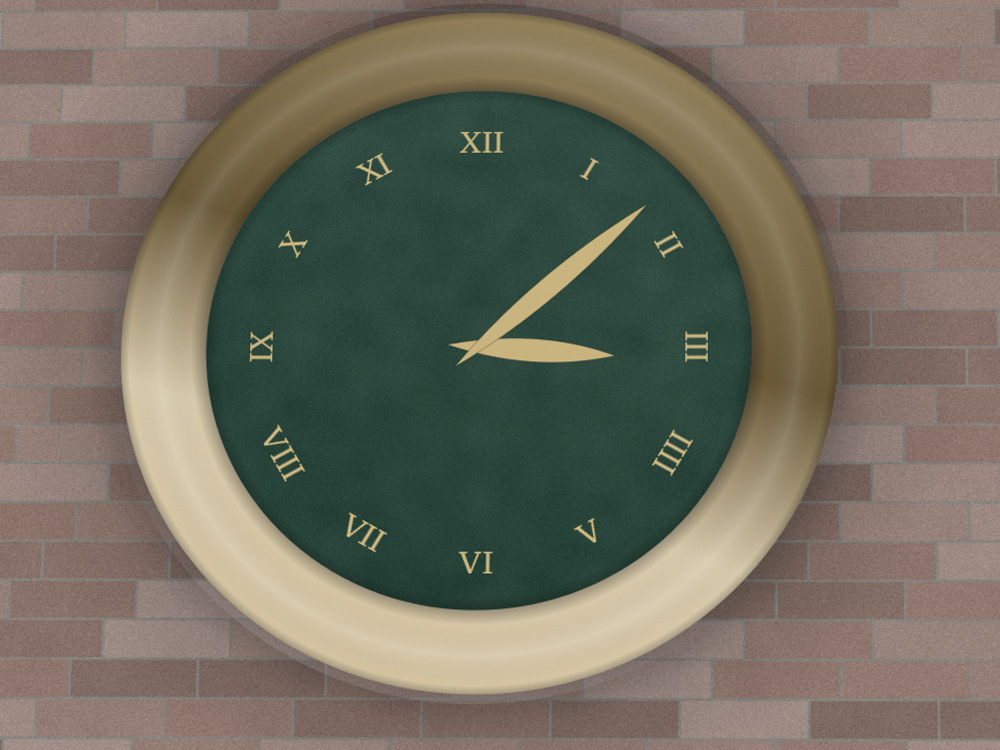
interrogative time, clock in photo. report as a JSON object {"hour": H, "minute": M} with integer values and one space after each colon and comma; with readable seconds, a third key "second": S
{"hour": 3, "minute": 8}
